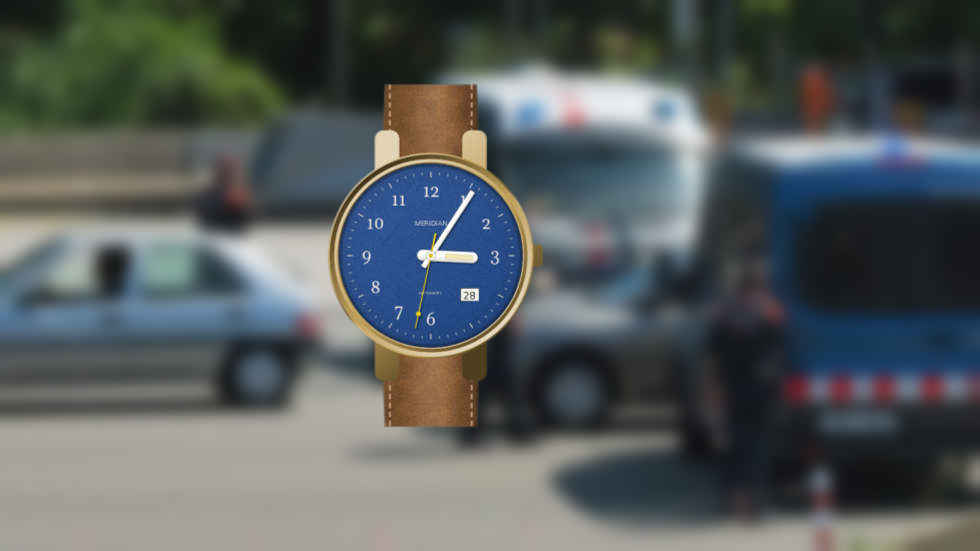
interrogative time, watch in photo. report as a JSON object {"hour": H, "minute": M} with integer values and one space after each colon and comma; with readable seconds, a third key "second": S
{"hour": 3, "minute": 5, "second": 32}
